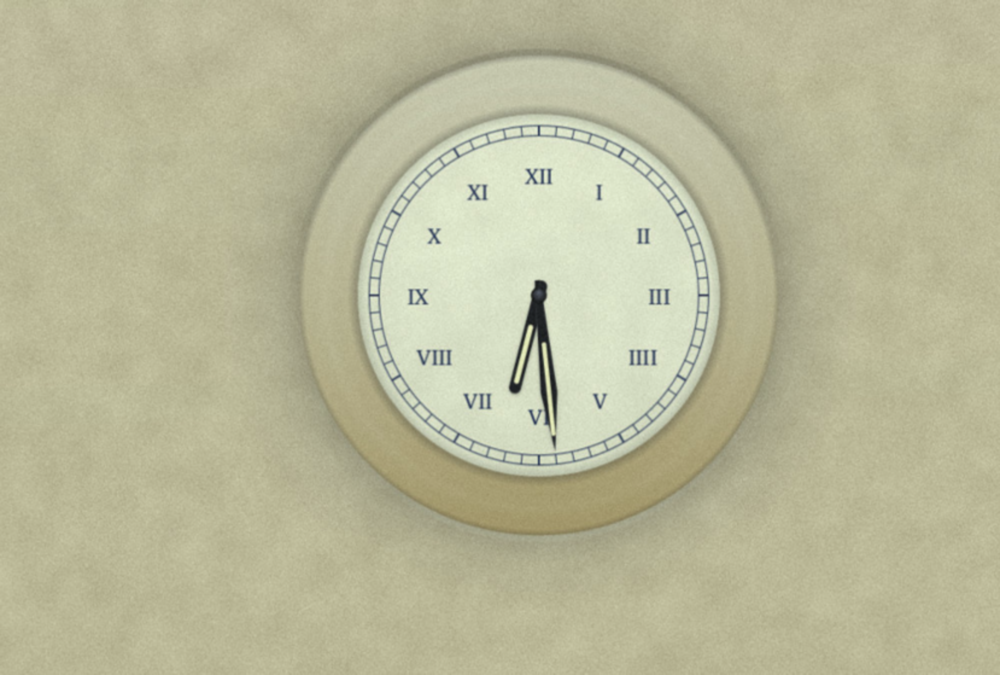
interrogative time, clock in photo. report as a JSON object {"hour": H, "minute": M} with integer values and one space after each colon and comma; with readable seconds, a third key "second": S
{"hour": 6, "minute": 29}
